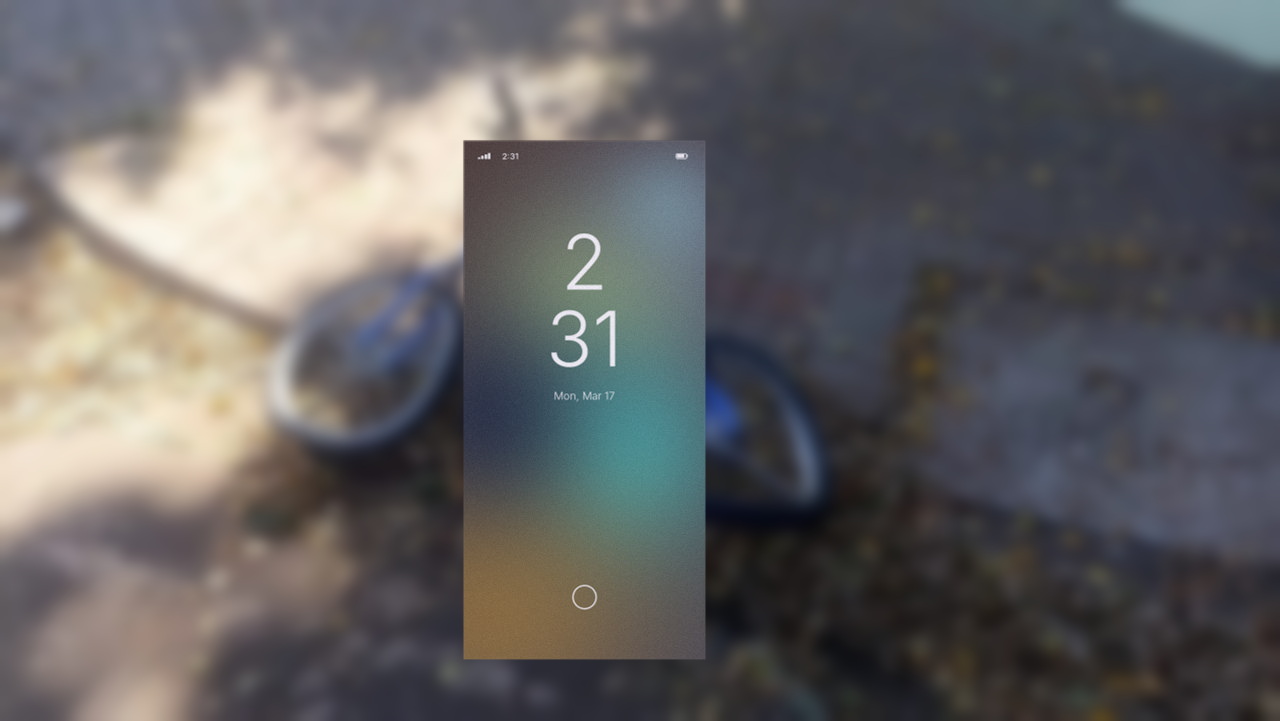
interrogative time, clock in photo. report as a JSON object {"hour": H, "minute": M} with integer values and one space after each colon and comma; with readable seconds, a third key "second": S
{"hour": 2, "minute": 31}
